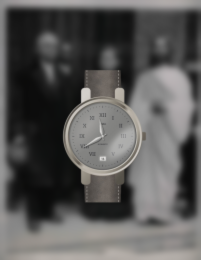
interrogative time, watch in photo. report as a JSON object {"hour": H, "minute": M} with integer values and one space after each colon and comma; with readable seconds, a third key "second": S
{"hour": 11, "minute": 40}
